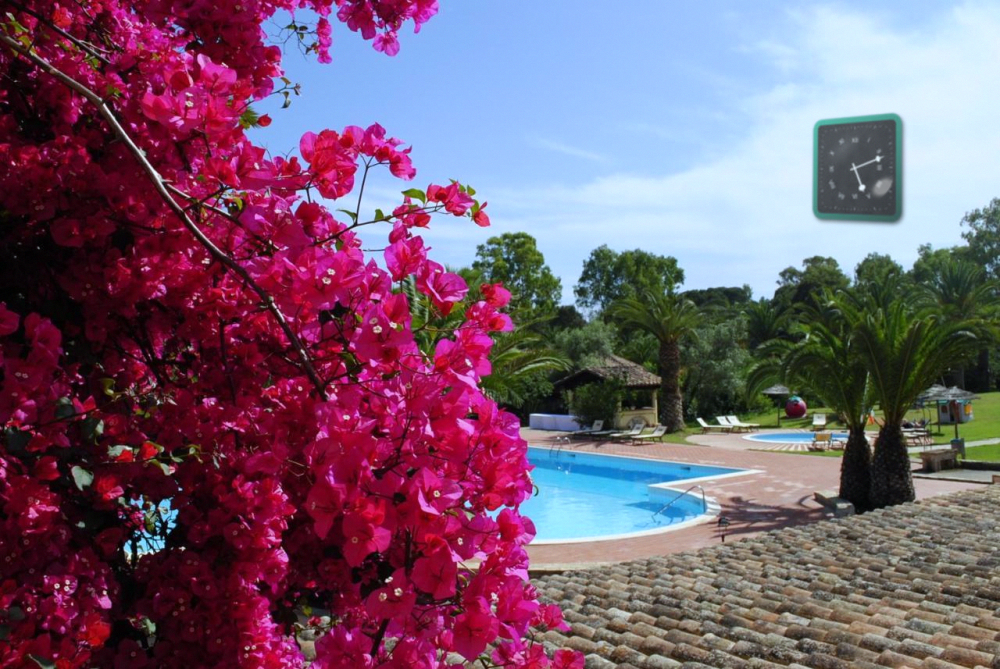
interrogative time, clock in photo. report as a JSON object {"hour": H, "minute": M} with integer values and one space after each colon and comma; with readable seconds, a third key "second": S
{"hour": 5, "minute": 12}
